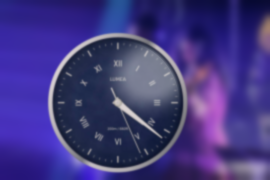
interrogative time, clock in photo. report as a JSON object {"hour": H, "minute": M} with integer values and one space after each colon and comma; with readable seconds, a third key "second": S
{"hour": 4, "minute": 21, "second": 26}
